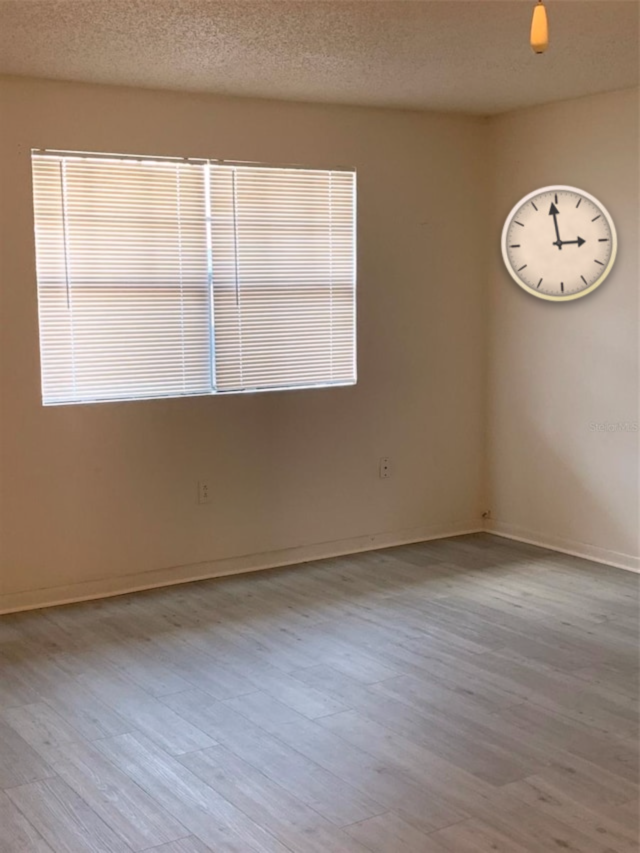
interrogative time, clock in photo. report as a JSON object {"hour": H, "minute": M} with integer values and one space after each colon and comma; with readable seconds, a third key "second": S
{"hour": 2, "minute": 59}
